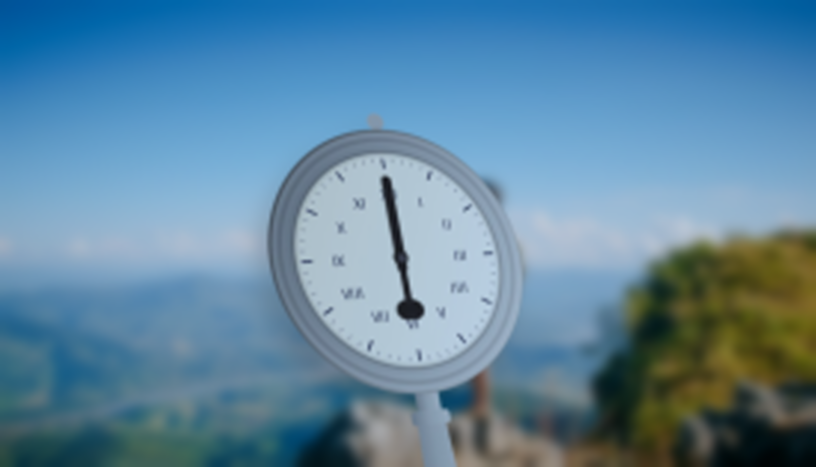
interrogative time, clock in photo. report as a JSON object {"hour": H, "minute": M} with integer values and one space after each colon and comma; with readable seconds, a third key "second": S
{"hour": 6, "minute": 0}
